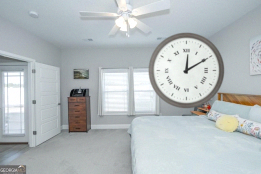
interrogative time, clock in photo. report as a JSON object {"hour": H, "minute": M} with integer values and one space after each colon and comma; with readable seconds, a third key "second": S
{"hour": 12, "minute": 10}
